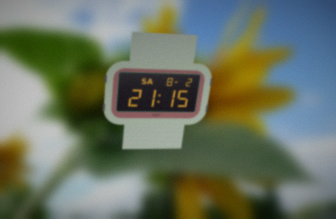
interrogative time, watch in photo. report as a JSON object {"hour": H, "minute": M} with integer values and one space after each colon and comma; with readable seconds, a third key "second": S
{"hour": 21, "minute": 15}
